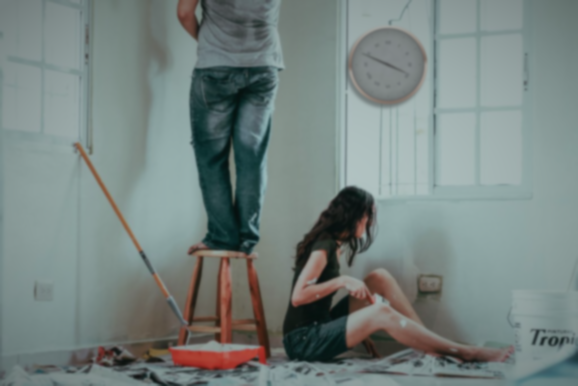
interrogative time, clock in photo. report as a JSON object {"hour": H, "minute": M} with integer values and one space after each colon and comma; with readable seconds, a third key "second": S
{"hour": 3, "minute": 49}
